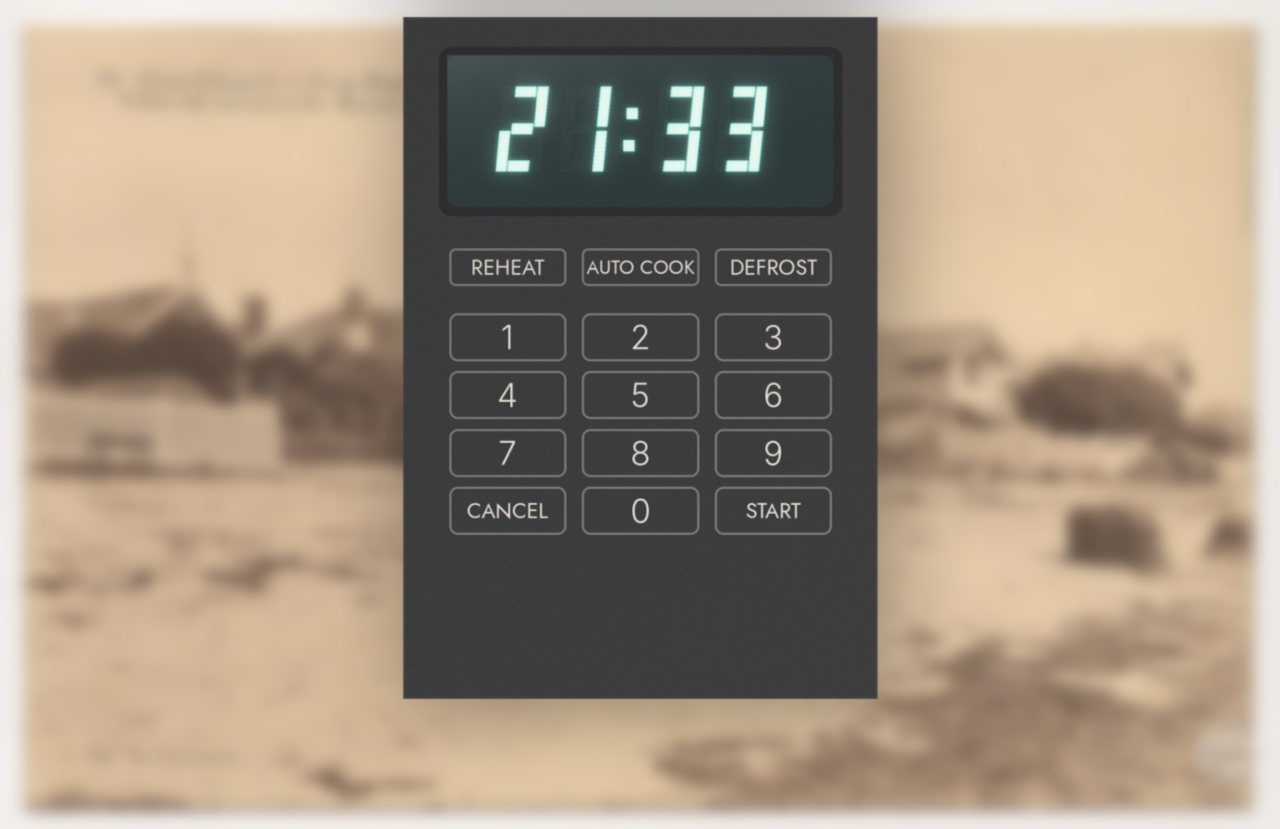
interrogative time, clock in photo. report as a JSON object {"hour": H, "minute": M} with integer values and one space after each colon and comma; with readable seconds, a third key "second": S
{"hour": 21, "minute": 33}
